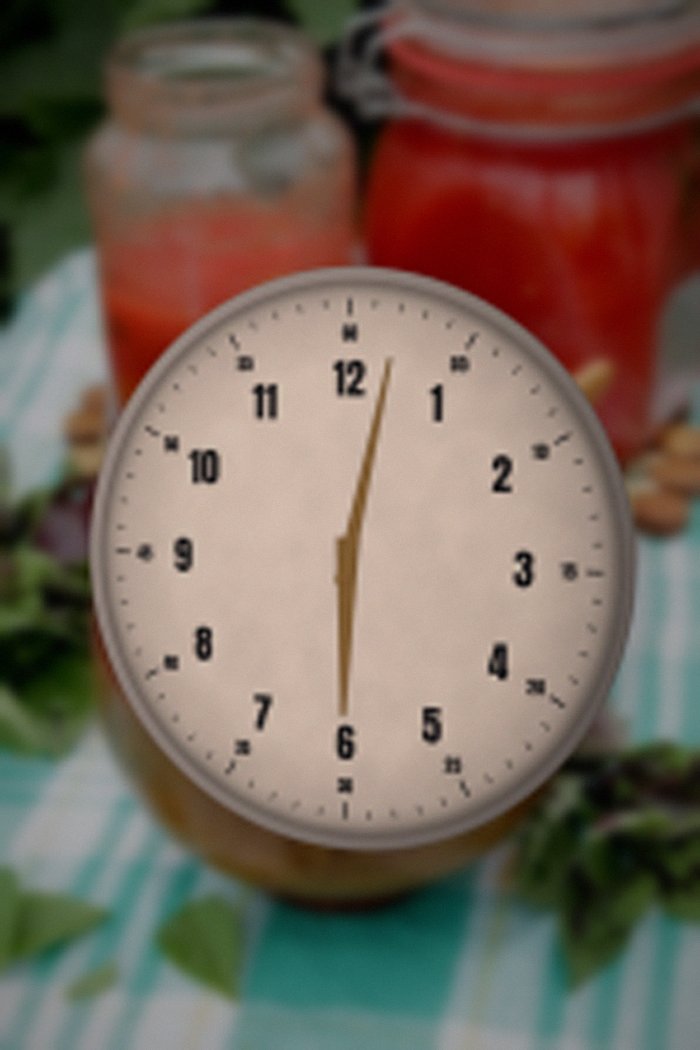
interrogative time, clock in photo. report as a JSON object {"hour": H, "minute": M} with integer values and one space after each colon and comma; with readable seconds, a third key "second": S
{"hour": 6, "minute": 2}
